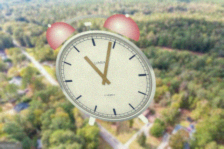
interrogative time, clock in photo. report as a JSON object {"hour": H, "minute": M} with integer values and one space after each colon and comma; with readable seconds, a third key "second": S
{"hour": 11, "minute": 4}
